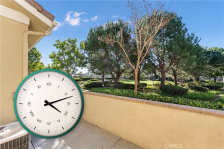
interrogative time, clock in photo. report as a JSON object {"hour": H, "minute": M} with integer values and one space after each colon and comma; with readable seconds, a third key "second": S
{"hour": 4, "minute": 12}
